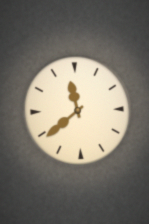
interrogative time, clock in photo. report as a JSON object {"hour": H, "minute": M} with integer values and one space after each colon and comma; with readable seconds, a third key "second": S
{"hour": 11, "minute": 39}
